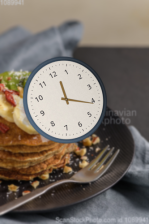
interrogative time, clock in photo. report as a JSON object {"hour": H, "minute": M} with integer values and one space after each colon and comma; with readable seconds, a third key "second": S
{"hour": 12, "minute": 21}
